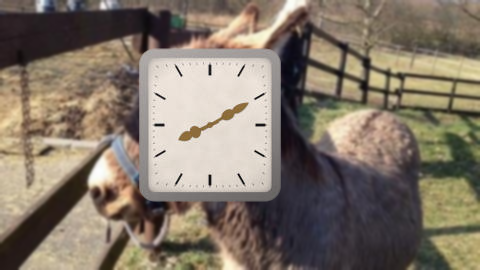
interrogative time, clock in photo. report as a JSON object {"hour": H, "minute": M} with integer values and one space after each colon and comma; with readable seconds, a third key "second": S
{"hour": 8, "minute": 10}
